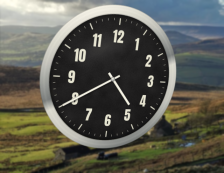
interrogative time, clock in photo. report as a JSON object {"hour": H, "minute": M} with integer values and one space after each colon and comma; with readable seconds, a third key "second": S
{"hour": 4, "minute": 40}
